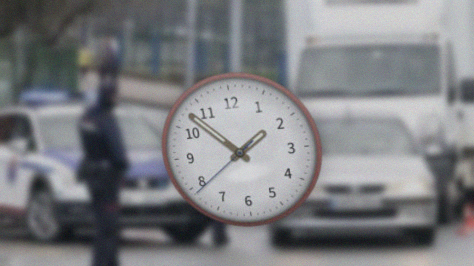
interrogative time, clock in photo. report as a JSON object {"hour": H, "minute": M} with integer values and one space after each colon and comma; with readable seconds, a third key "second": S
{"hour": 1, "minute": 52, "second": 39}
